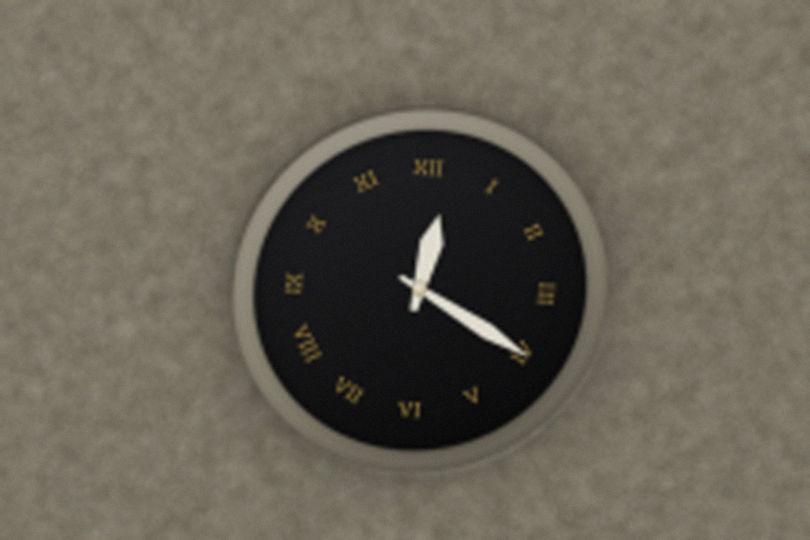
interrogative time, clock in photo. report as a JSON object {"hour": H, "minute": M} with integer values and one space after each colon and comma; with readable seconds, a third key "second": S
{"hour": 12, "minute": 20}
